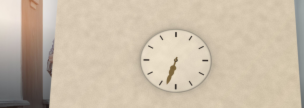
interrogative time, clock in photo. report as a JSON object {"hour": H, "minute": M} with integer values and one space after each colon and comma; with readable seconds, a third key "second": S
{"hour": 6, "minute": 33}
